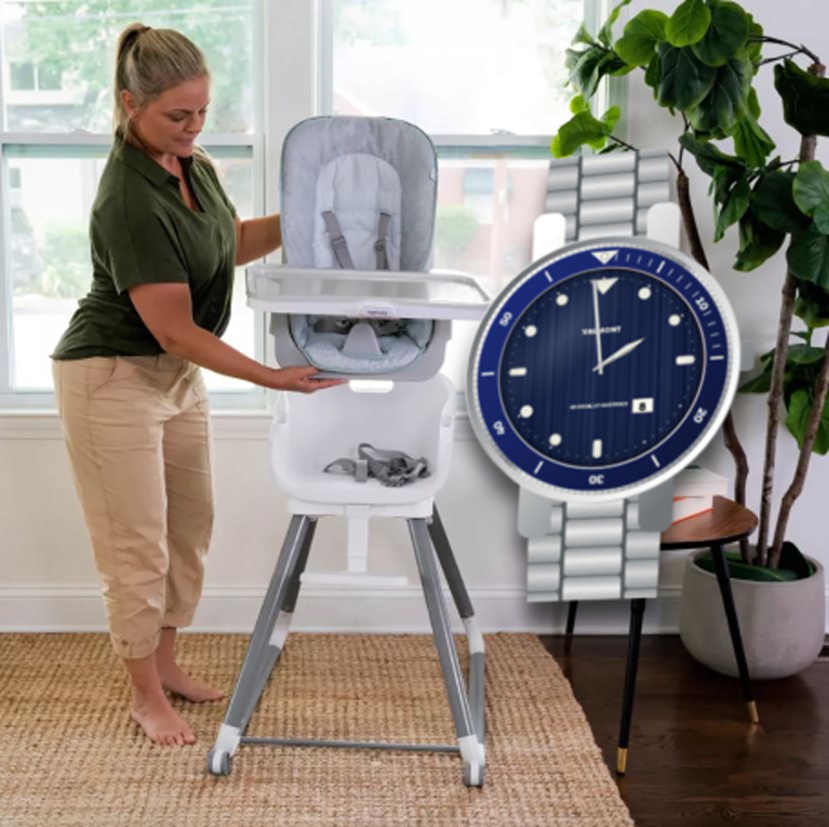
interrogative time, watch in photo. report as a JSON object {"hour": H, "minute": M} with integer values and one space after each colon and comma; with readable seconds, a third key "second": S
{"hour": 1, "minute": 59}
